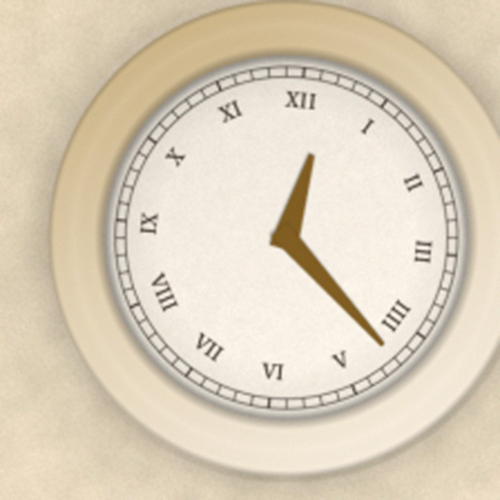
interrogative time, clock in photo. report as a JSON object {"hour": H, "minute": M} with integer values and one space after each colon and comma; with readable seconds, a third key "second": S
{"hour": 12, "minute": 22}
